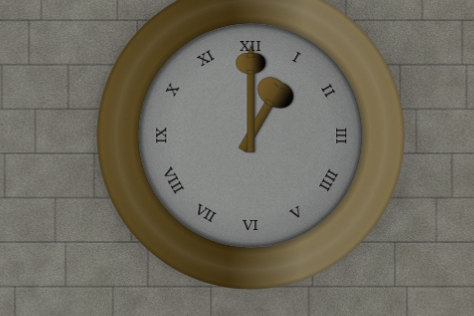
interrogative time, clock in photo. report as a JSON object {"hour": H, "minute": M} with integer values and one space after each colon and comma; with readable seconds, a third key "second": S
{"hour": 1, "minute": 0}
